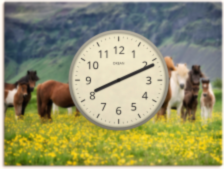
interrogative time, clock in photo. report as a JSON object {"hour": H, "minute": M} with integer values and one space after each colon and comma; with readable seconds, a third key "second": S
{"hour": 8, "minute": 11}
